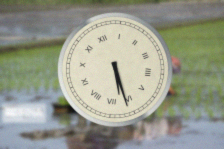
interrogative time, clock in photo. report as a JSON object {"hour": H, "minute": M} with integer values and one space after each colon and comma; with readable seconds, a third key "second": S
{"hour": 6, "minute": 31}
